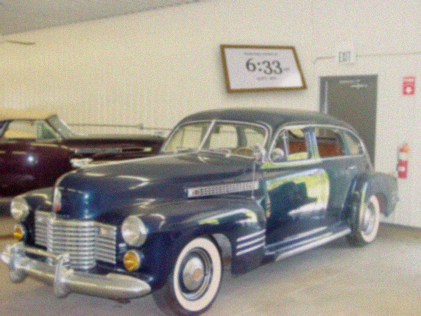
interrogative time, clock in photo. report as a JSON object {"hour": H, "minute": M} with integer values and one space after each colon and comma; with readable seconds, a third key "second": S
{"hour": 6, "minute": 33}
